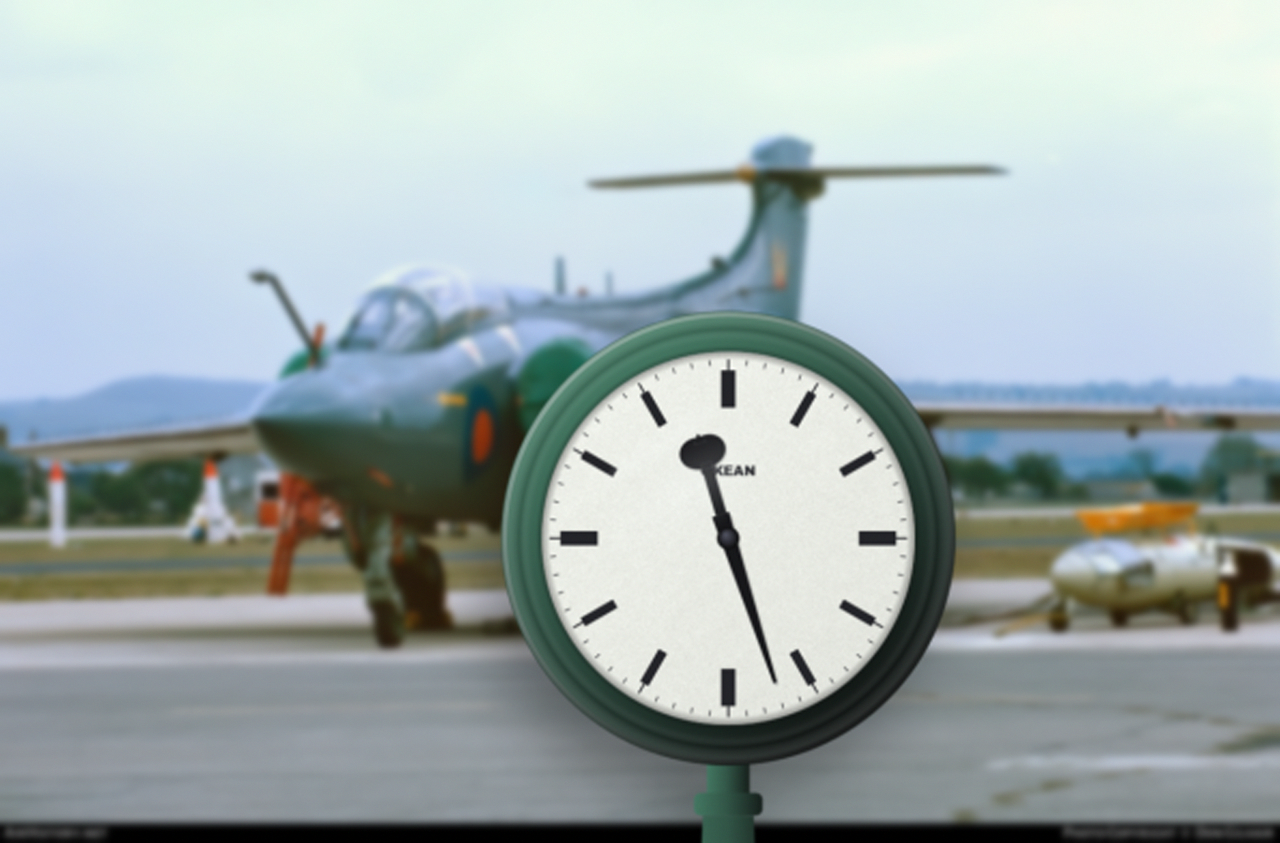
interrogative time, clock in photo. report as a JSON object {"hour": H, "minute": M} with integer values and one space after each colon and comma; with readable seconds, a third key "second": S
{"hour": 11, "minute": 27}
